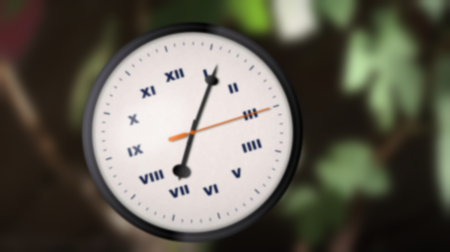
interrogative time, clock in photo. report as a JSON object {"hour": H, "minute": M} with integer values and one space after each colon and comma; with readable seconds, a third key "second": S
{"hour": 7, "minute": 6, "second": 15}
